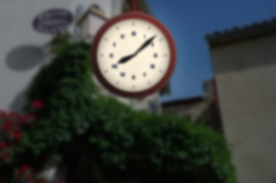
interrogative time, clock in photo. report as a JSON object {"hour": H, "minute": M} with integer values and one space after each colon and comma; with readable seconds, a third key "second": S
{"hour": 8, "minute": 8}
